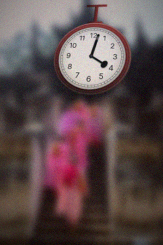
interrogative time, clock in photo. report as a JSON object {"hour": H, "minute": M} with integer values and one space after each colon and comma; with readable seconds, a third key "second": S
{"hour": 4, "minute": 2}
